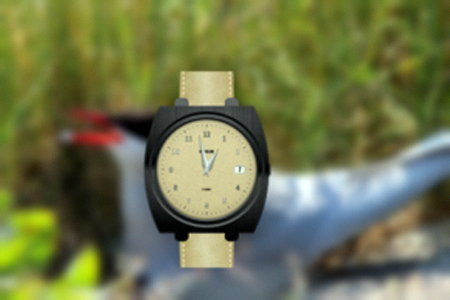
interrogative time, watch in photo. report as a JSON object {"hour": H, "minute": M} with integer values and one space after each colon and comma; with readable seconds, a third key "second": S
{"hour": 12, "minute": 58}
